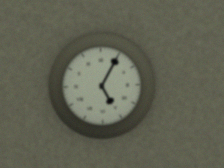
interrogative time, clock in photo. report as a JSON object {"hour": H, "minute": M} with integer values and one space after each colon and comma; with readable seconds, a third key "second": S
{"hour": 5, "minute": 5}
